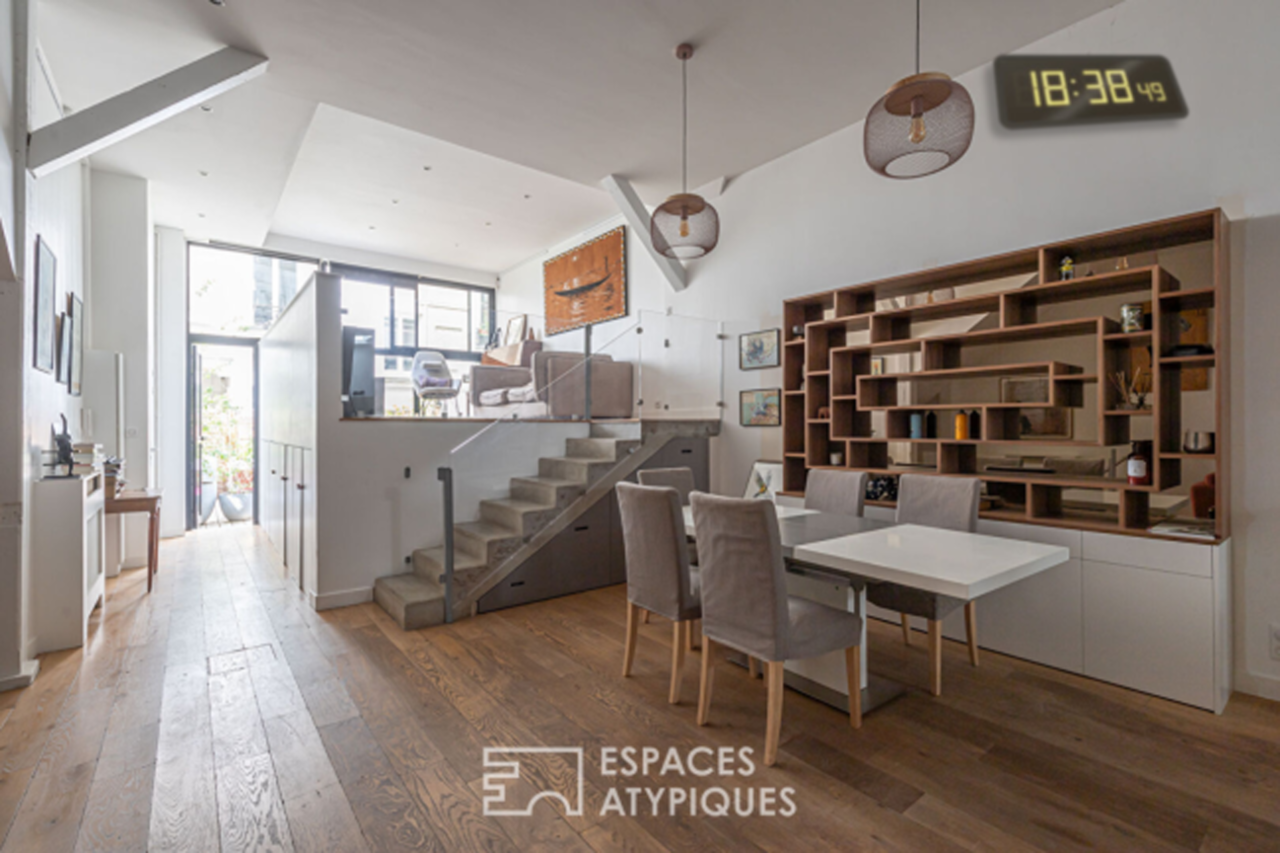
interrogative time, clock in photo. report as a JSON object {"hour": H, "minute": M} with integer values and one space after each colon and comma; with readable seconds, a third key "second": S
{"hour": 18, "minute": 38, "second": 49}
